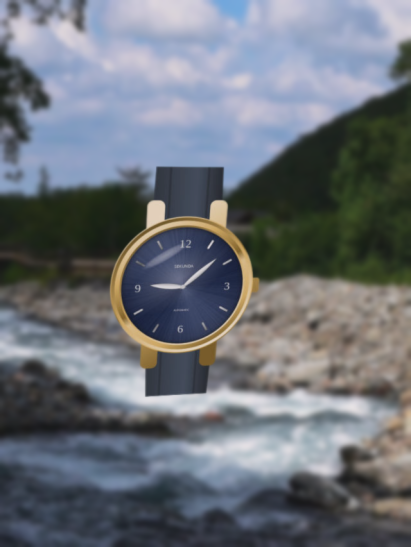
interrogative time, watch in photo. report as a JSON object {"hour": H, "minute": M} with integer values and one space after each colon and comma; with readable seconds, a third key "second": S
{"hour": 9, "minute": 8}
